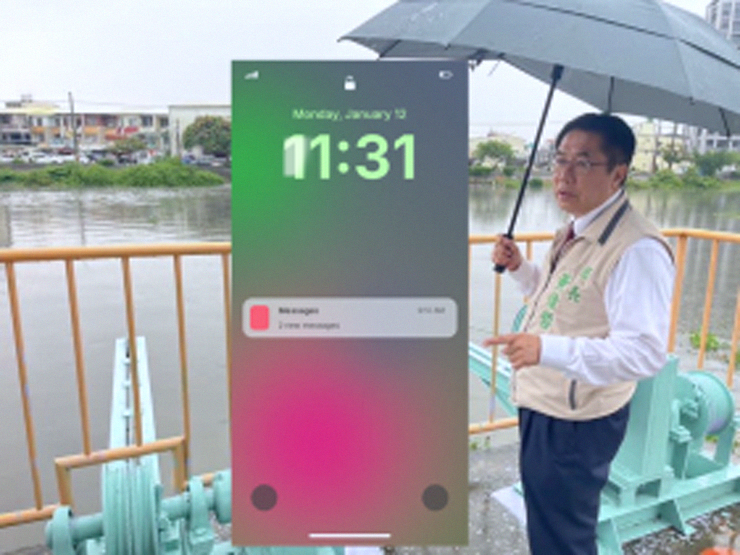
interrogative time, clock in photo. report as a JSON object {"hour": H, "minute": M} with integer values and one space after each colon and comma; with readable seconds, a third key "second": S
{"hour": 11, "minute": 31}
